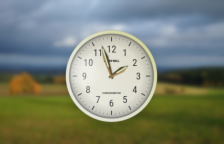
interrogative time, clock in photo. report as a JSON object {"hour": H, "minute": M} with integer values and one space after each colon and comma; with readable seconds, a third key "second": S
{"hour": 1, "minute": 57}
